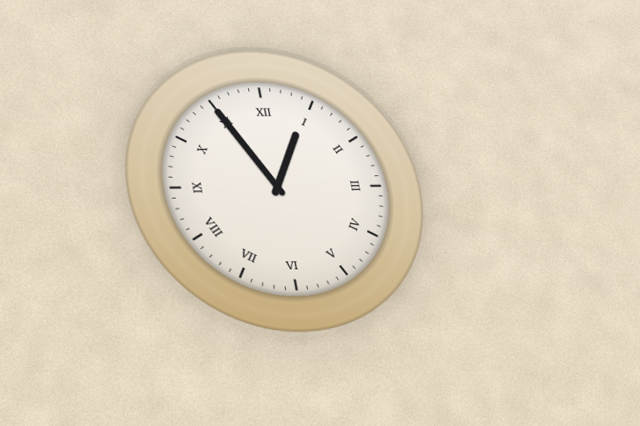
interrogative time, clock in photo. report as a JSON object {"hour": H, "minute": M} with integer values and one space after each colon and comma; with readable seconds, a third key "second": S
{"hour": 12, "minute": 55}
